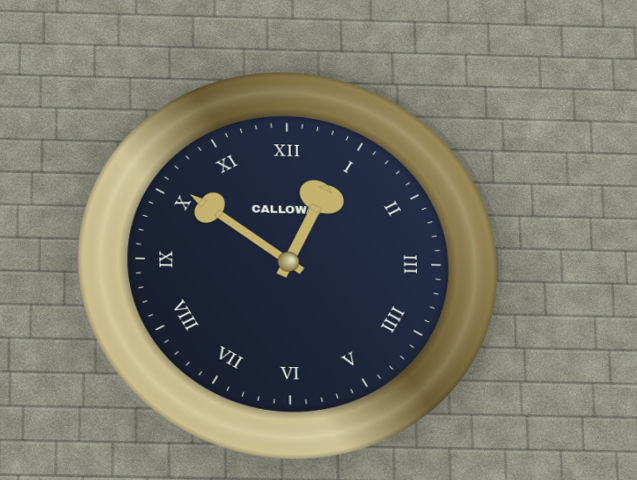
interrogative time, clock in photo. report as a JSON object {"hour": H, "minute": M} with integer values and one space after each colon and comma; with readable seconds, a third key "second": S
{"hour": 12, "minute": 51}
